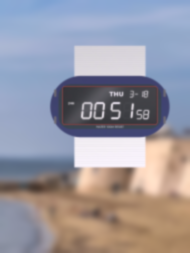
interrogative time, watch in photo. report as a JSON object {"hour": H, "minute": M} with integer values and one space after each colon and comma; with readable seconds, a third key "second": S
{"hour": 0, "minute": 51}
